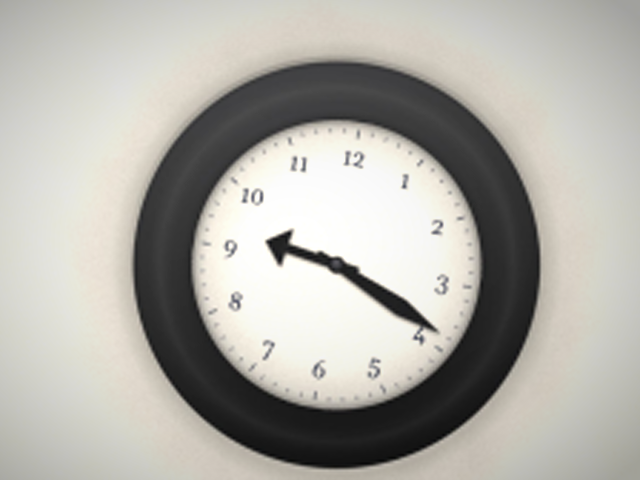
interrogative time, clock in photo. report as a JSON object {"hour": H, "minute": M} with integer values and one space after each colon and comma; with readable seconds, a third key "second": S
{"hour": 9, "minute": 19}
